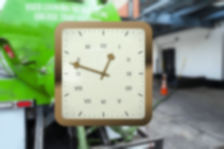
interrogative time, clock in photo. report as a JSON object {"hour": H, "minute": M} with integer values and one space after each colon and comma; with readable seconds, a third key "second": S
{"hour": 12, "minute": 48}
